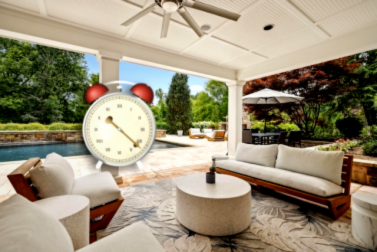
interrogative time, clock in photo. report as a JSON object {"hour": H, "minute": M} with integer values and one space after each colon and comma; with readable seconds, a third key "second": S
{"hour": 10, "minute": 22}
